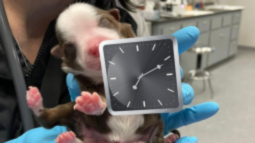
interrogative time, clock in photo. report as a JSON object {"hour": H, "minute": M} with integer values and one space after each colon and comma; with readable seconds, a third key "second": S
{"hour": 7, "minute": 11}
